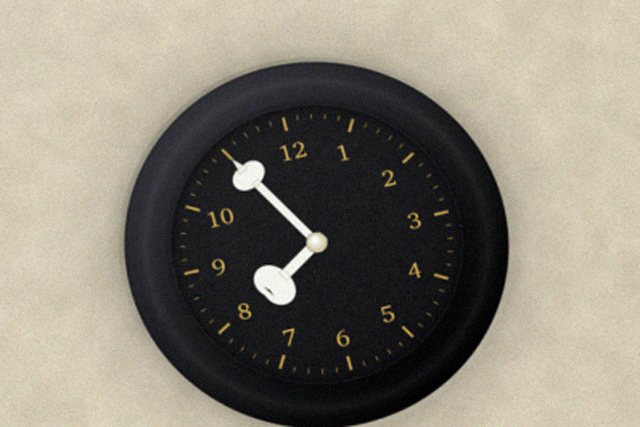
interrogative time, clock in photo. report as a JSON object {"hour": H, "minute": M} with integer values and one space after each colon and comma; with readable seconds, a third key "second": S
{"hour": 7, "minute": 55}
